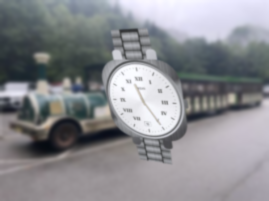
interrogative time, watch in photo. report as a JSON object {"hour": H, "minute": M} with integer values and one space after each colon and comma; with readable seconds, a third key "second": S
{"hour": 11, "minute": 25}
